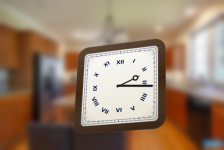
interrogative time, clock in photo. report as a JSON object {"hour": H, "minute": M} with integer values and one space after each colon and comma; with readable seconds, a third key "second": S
{"hour": 2, "minute": 16}
